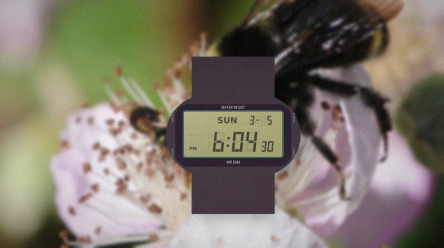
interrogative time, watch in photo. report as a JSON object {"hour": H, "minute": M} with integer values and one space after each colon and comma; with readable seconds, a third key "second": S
{"hour": 6, "minute": 4, "second": 30}
